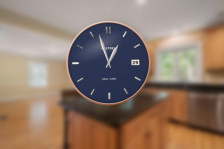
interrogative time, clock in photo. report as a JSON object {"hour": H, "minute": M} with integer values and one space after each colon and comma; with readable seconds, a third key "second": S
{"hour": 12, "minute": 57}
